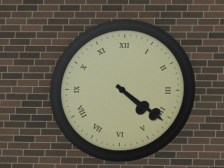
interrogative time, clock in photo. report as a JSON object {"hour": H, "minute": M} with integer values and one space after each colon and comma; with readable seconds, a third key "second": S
{"hour": 4, "minute": 21}
